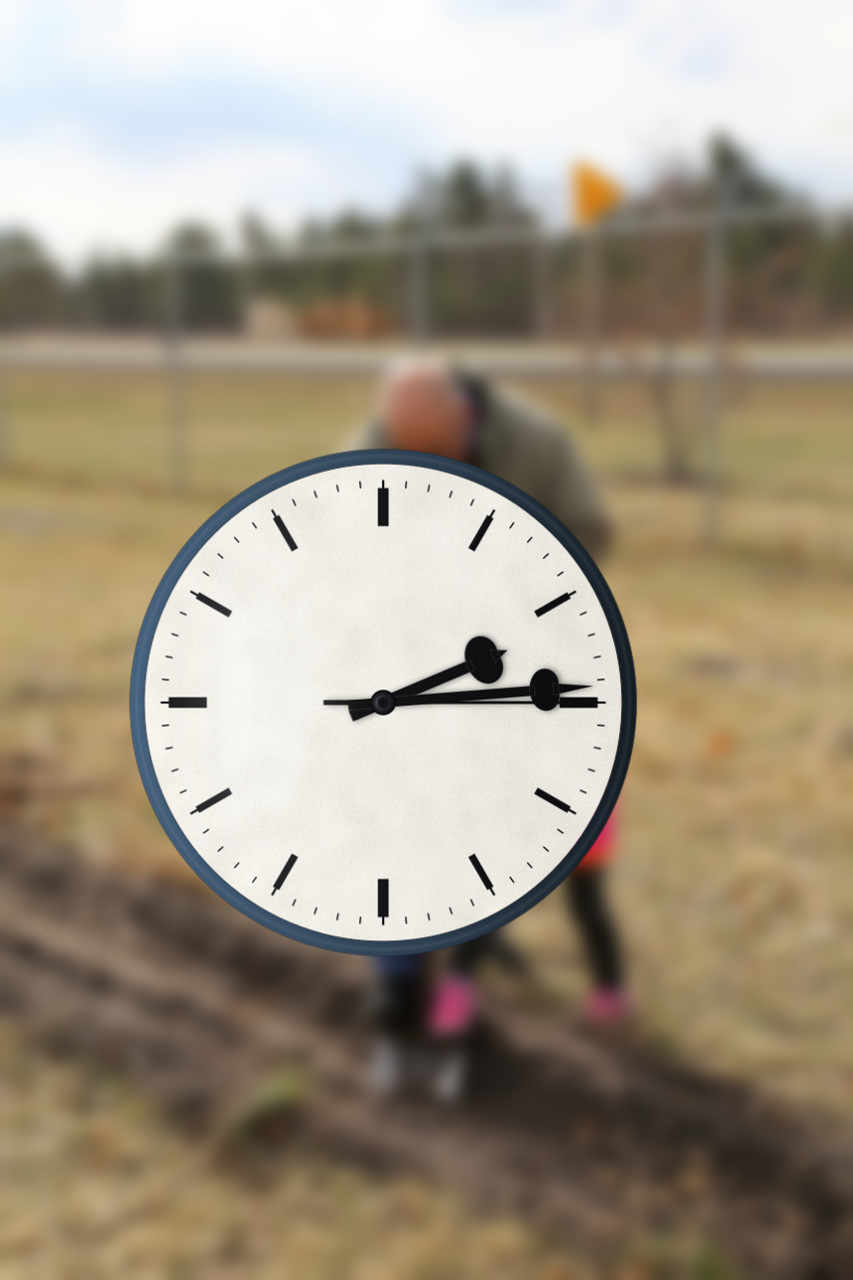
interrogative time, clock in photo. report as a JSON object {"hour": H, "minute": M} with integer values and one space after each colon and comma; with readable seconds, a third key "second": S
{"hour": 2, "minute": 14, "second": 15}
